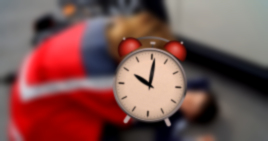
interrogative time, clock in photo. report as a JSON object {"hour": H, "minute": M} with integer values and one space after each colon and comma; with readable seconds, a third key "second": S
{"hour": 10, "minute": 1}
